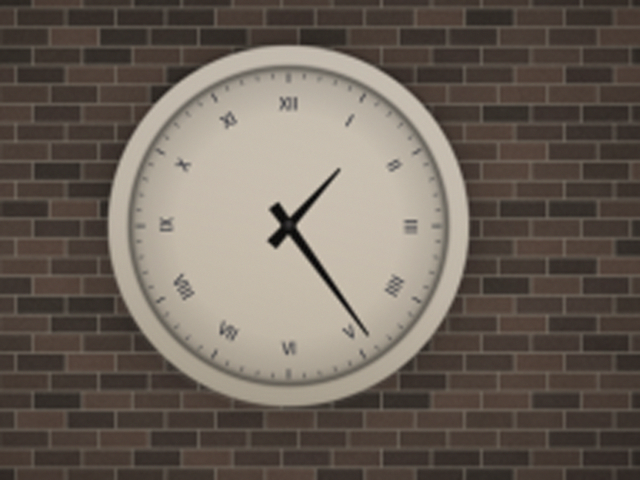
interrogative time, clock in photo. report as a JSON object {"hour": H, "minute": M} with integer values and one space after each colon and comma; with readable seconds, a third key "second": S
{"hour": 1, "minute": 24}
